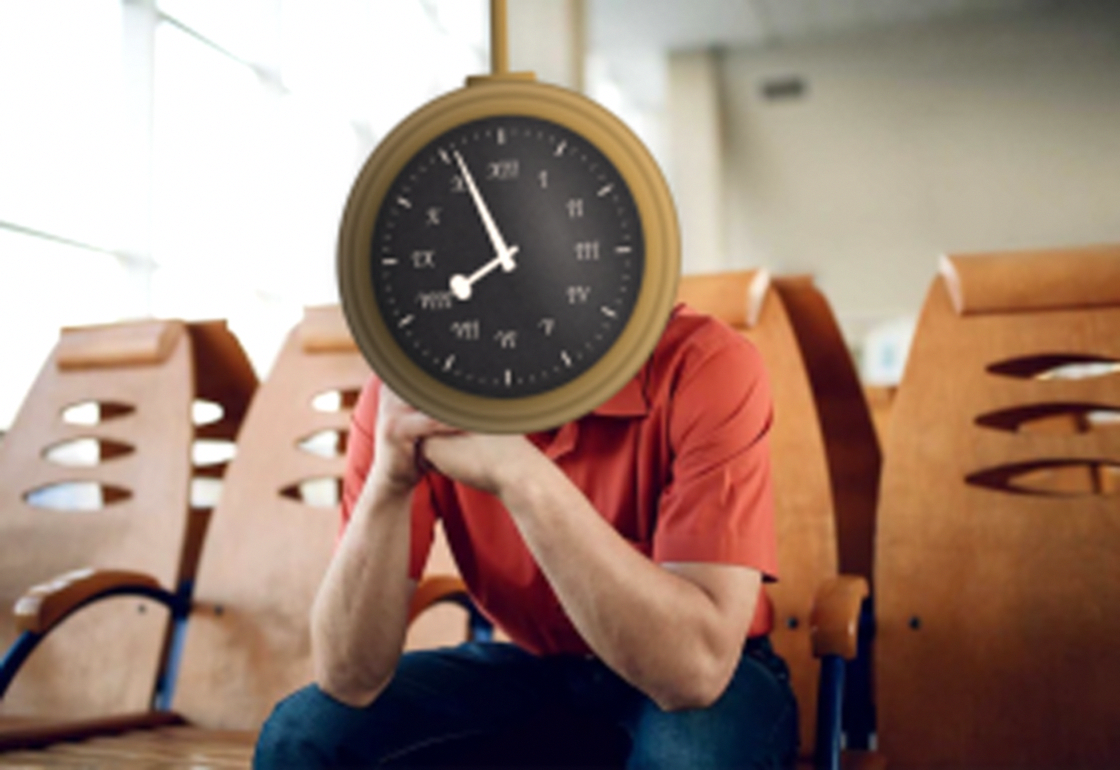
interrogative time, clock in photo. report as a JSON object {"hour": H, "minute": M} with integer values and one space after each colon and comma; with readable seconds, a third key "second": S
{"hour": 7, "minute": 56}
